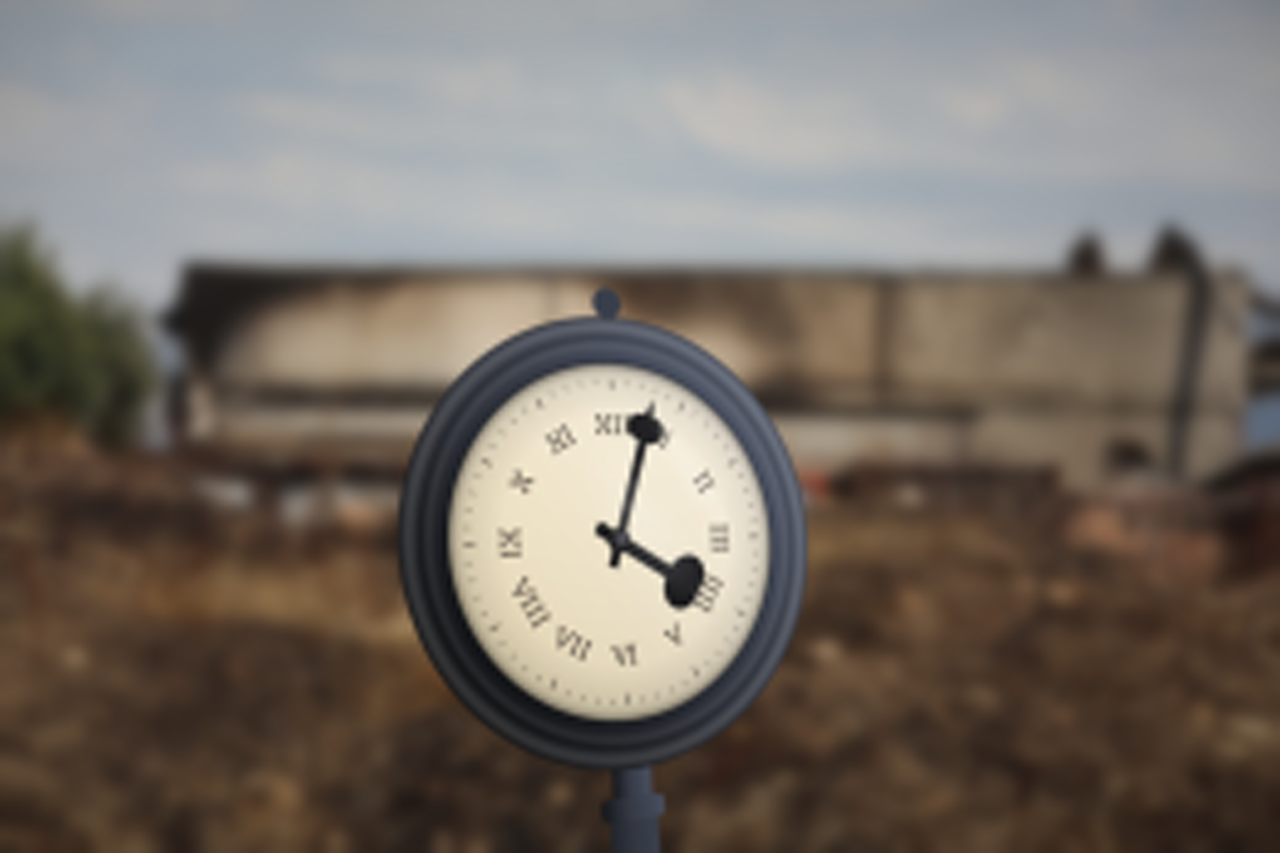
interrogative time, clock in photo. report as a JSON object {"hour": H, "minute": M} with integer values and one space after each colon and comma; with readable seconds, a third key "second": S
{"hour": 4, "minute": 3}
